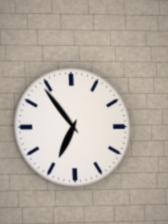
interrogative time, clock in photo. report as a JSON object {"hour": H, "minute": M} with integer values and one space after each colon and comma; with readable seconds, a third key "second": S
{"hour": 6, "minute": 54}
